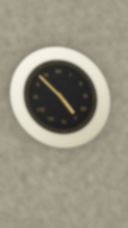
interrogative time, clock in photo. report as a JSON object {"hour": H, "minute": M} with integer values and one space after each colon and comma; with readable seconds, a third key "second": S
{"hour": 4, "minute": 53}
